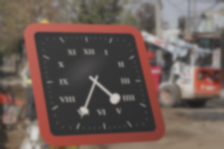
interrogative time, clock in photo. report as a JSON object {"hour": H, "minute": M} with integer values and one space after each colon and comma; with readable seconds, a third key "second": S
{"hour": 4, "minute": 35}
